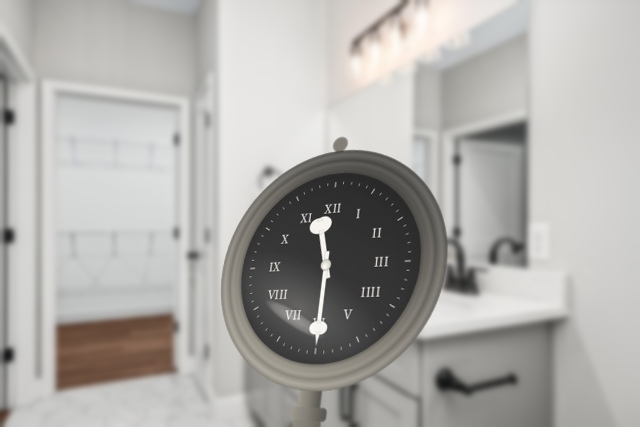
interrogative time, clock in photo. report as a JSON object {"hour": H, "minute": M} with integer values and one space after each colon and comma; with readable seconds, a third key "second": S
{"hour": 11, "minute": 30}
